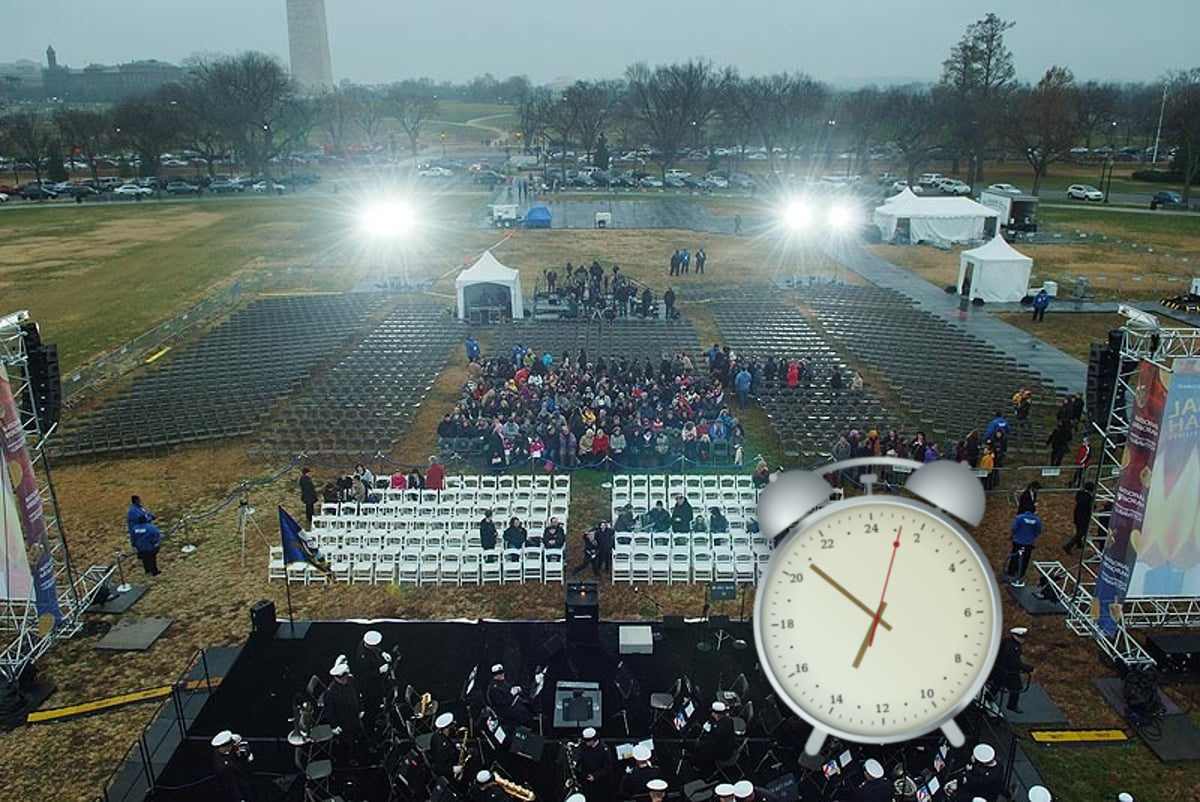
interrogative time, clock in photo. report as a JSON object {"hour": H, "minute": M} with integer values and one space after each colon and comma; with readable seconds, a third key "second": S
{"hour": 13, "minute": 52, "second": 3}
